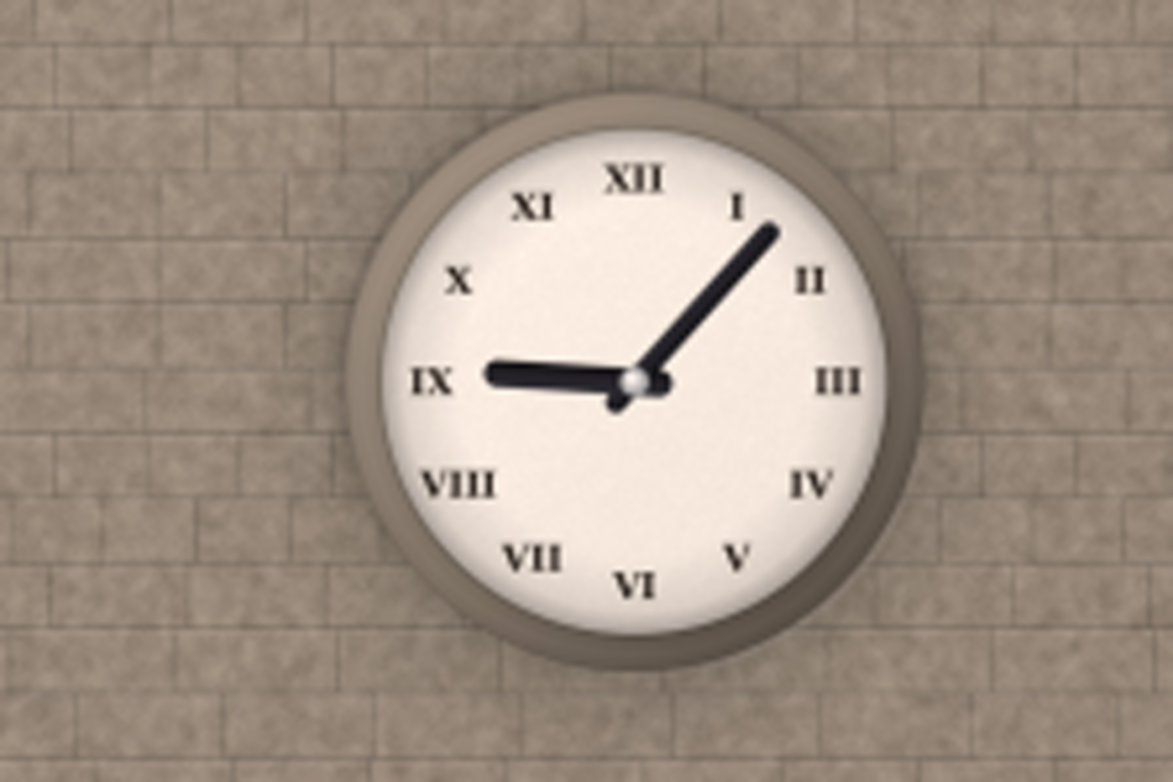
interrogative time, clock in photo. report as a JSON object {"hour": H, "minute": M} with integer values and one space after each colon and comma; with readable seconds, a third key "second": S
{"hour": 9, "minute": 7}
